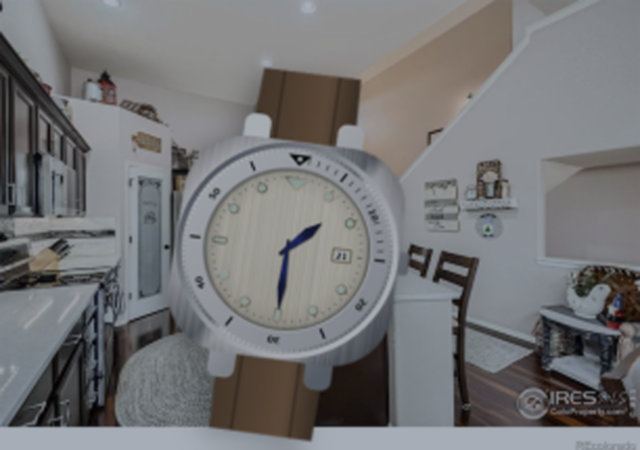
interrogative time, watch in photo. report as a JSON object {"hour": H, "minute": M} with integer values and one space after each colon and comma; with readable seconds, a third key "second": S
{"hour": 1, "minute": 30}
